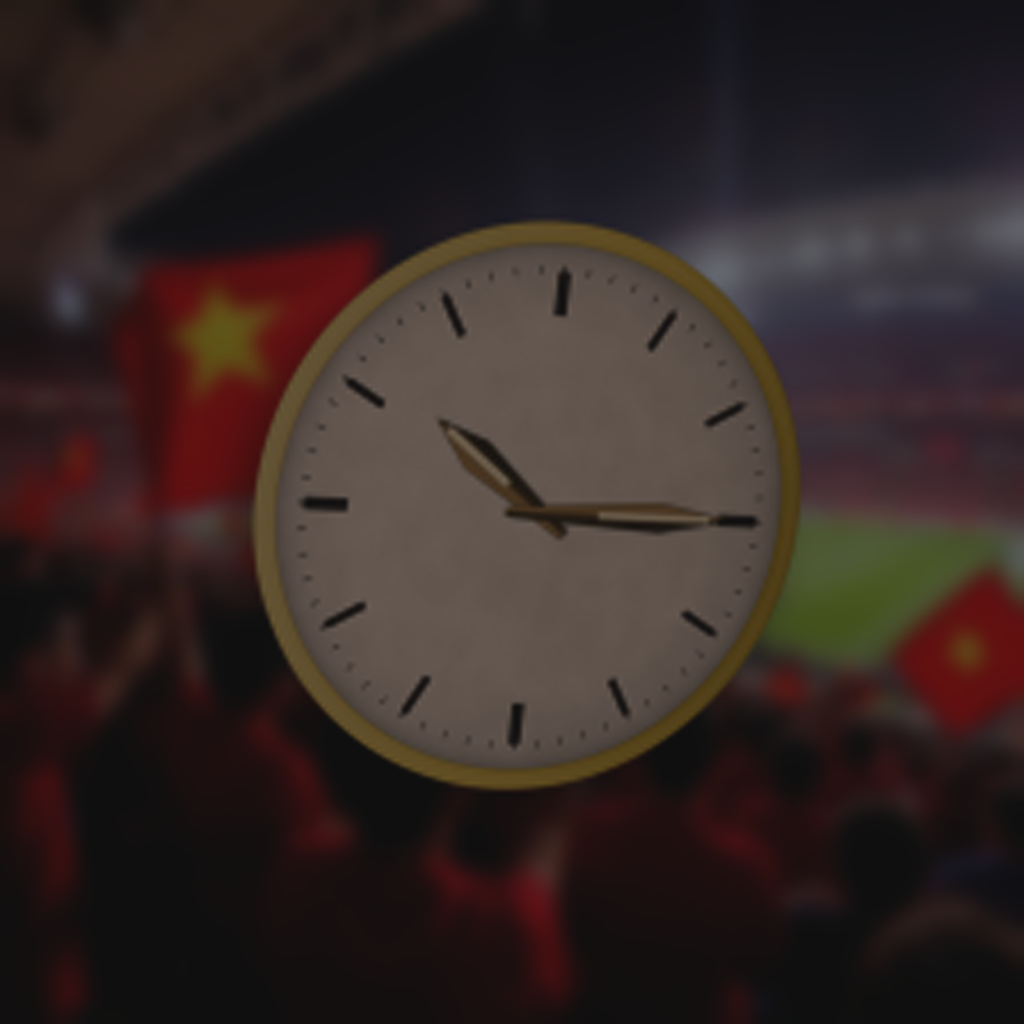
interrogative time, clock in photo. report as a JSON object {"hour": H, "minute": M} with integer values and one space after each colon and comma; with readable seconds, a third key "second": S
{"hour": 10, "minute": 15}
